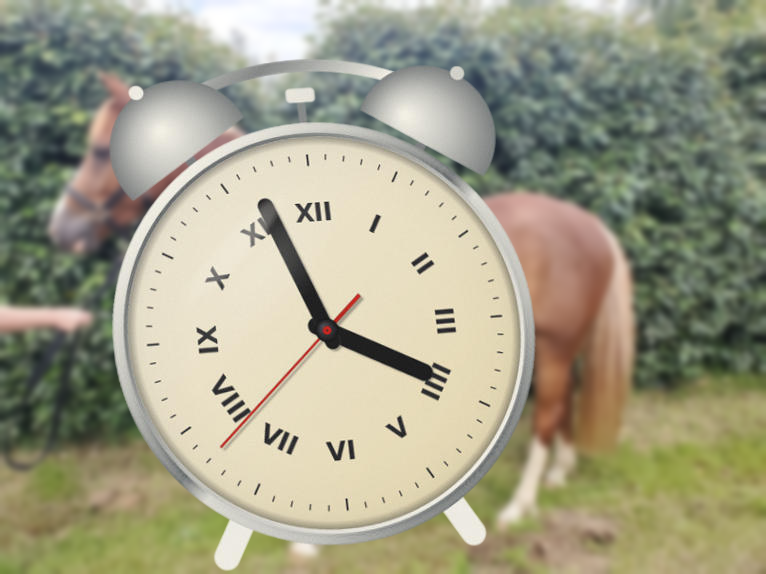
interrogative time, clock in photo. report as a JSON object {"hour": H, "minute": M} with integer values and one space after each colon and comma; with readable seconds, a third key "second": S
{"hour": 3, "minute": 56, "second": 38}
